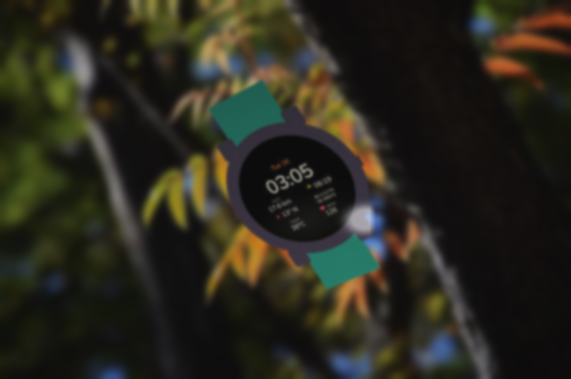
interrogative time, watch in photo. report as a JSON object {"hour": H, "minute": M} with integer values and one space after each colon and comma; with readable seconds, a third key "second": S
{"hour": 3, "minute": 5}
